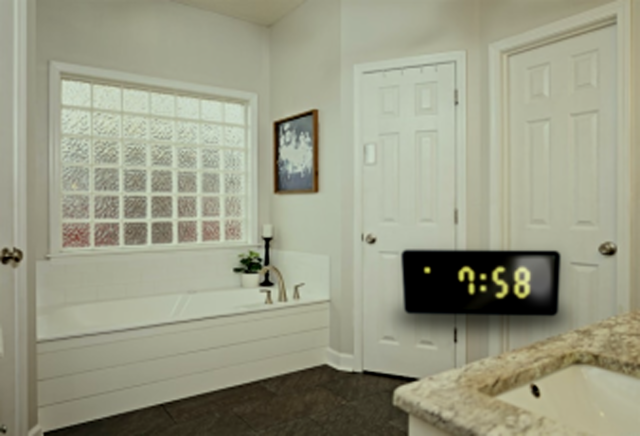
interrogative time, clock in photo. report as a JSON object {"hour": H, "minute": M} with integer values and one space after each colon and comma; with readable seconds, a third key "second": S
{"hour": 7, "minute": 58}
